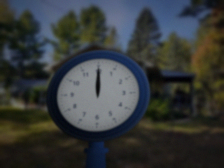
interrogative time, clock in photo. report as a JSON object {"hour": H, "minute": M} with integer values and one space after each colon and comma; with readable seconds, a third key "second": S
{"hour": 12, "minute": 0}
